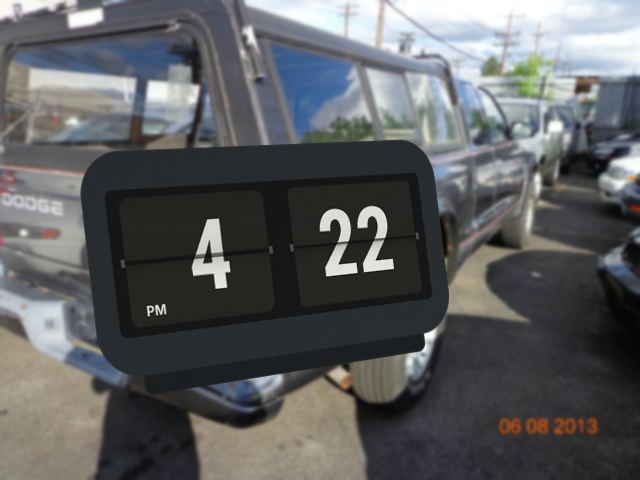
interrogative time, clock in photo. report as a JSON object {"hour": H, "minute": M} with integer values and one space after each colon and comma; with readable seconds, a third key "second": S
{"hour": 4, "minute": 22}
